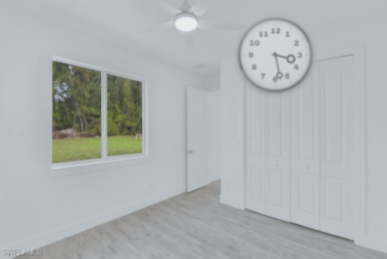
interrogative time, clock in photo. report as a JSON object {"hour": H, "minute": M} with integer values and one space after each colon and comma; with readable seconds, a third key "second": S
{"hour": 3, "minute": 28}
